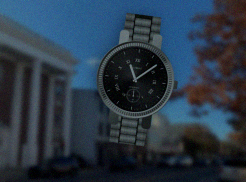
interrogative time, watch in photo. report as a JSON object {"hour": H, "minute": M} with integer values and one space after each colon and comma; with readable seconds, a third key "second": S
{"hour": 11, "minute": 8}
